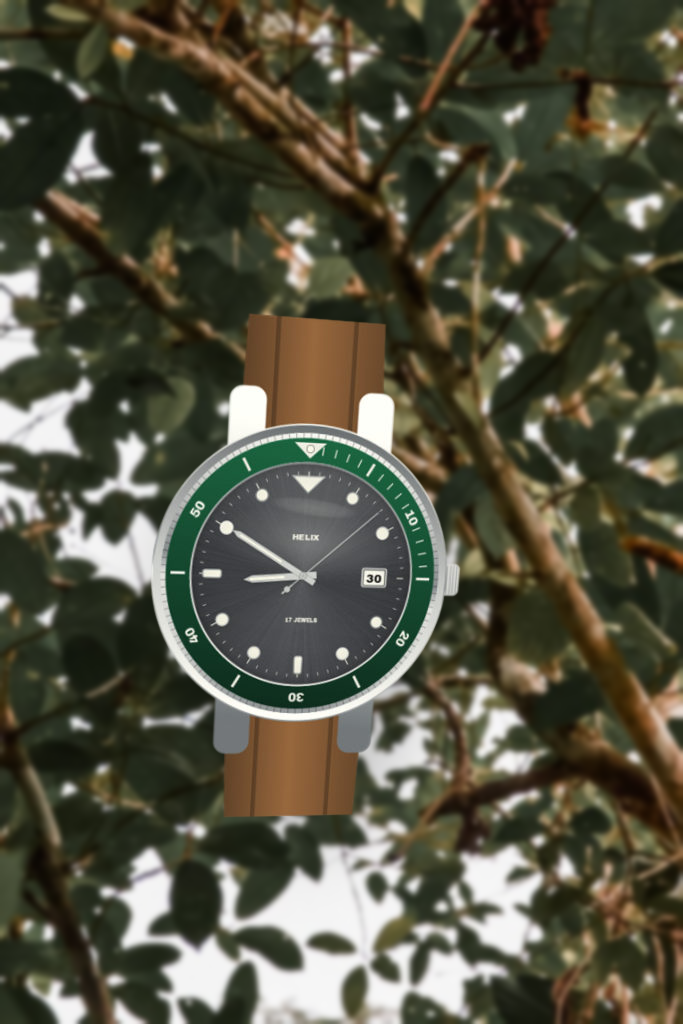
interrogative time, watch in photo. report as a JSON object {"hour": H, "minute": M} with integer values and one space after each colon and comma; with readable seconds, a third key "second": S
{"hour": 8, "minute": 50, "second": 8}
